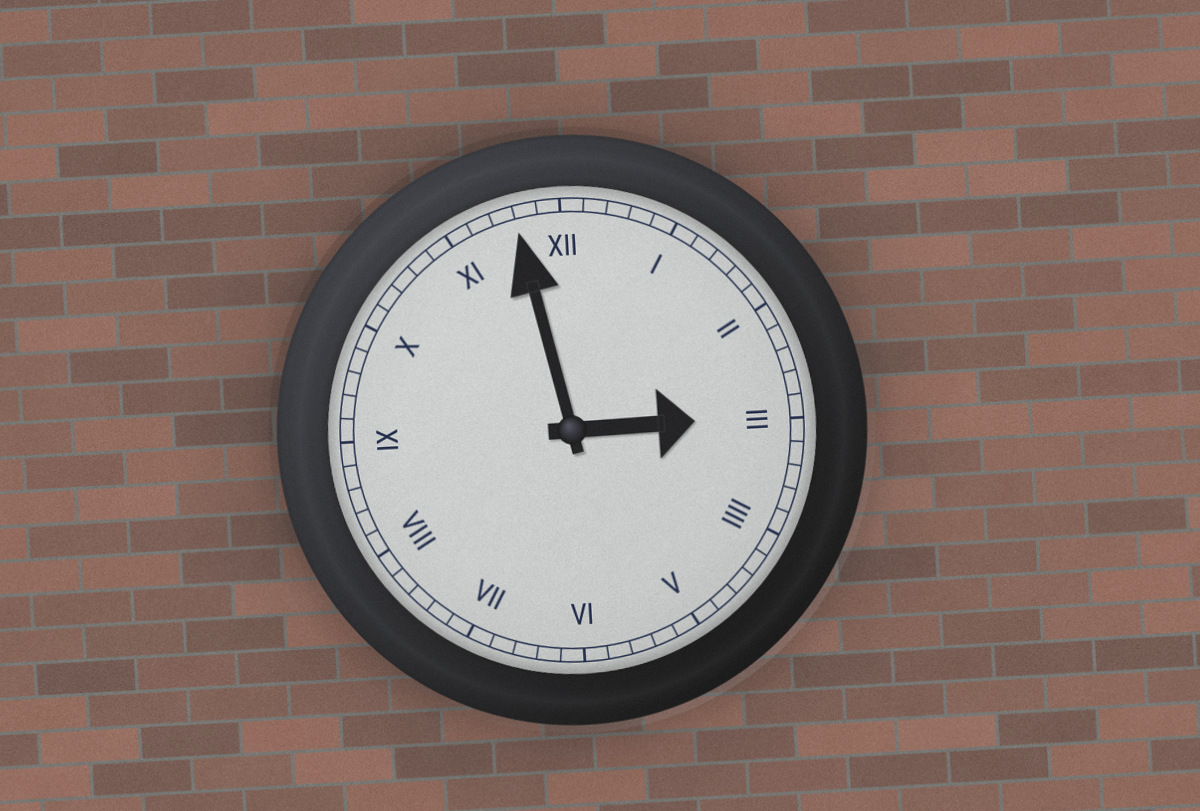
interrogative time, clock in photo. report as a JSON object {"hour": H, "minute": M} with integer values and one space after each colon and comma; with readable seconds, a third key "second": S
{"hour": 2, "minute": 58}
